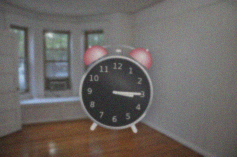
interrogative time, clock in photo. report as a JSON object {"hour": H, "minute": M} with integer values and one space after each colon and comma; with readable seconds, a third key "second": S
{"hour": 3, "minute": 15}
